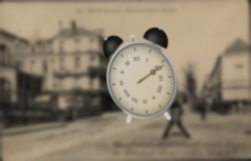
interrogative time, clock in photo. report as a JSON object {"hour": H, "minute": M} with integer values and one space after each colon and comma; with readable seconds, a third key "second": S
{"hour": 2, "minute": 11}
